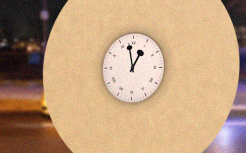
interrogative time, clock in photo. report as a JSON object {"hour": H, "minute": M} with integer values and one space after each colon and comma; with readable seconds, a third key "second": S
{"hour": 12, "minute": 58}
